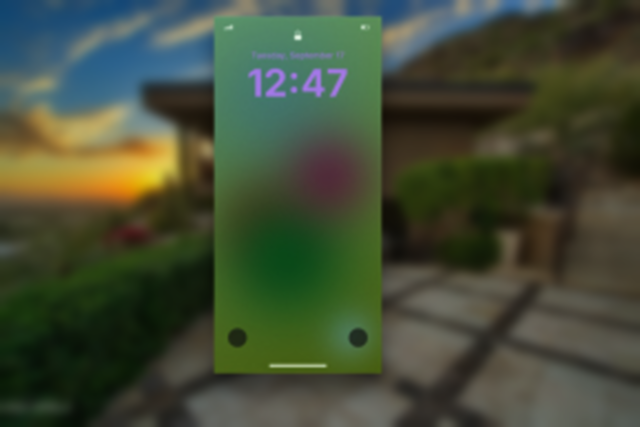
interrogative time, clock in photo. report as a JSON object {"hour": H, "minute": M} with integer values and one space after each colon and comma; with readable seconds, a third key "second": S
{"hour": 12, "minute": 47}
